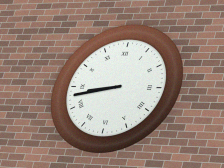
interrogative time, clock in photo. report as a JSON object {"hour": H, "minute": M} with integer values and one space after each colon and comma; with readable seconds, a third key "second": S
{"hour": 8, "minute": 43}
